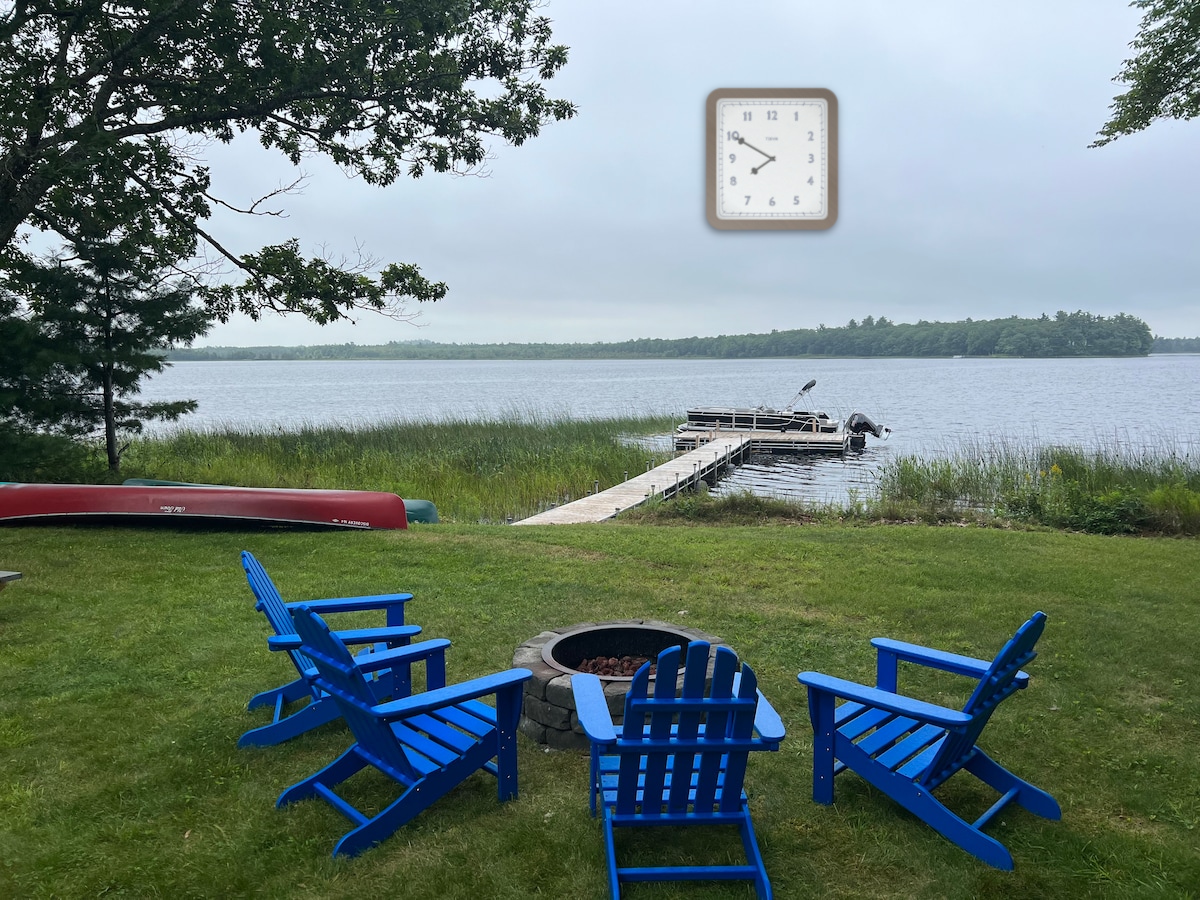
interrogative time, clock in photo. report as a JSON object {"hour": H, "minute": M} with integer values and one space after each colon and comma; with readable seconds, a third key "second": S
{"hour": 7, "minute": 50}
